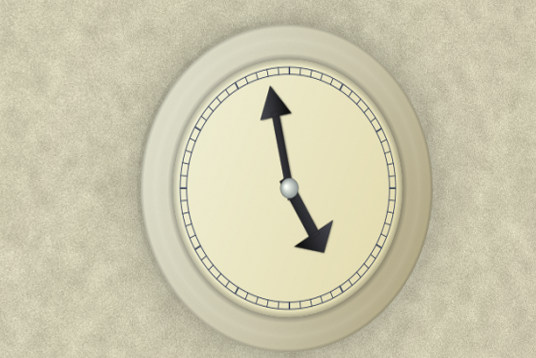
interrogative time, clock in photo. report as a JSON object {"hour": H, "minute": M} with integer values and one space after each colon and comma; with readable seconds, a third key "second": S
{"hour": 4, "minute": 58}
